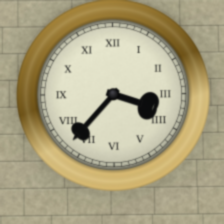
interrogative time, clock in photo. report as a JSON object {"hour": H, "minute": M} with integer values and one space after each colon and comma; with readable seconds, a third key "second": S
{"hour": 3, "minute": 37}
